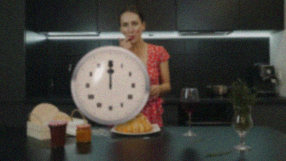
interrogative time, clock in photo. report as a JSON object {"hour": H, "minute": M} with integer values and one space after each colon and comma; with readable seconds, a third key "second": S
{"hour": 12, "minute": 0}
